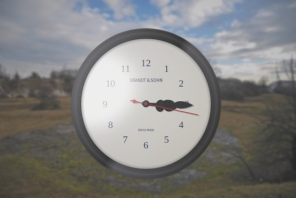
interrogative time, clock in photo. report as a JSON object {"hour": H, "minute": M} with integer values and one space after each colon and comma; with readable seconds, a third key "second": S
{"hour": 3, "minute": 15, "second": 17}
